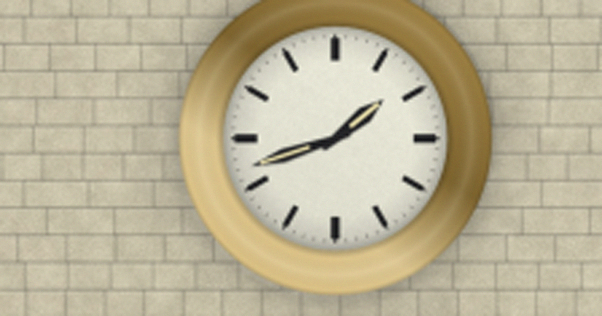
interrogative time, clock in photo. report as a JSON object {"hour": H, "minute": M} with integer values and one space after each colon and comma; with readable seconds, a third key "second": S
{"hour": 1, "minute": 42}
